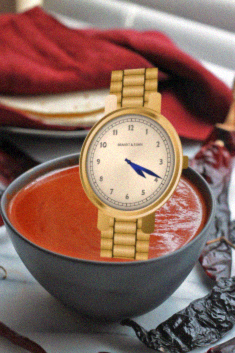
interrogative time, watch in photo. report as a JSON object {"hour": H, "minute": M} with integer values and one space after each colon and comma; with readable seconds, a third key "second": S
{"hour": 4, "minute": 19}
